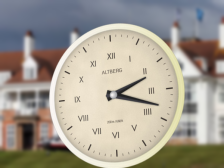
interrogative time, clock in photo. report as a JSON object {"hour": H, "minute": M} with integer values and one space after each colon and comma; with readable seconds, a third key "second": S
{"hour": 2, "minute": 18}
